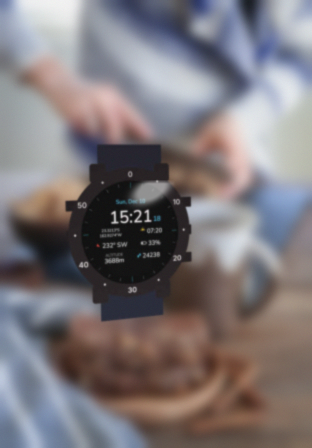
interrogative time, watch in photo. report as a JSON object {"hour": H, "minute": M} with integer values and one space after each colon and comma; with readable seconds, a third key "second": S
{"hour": 15, "minute": 21}
